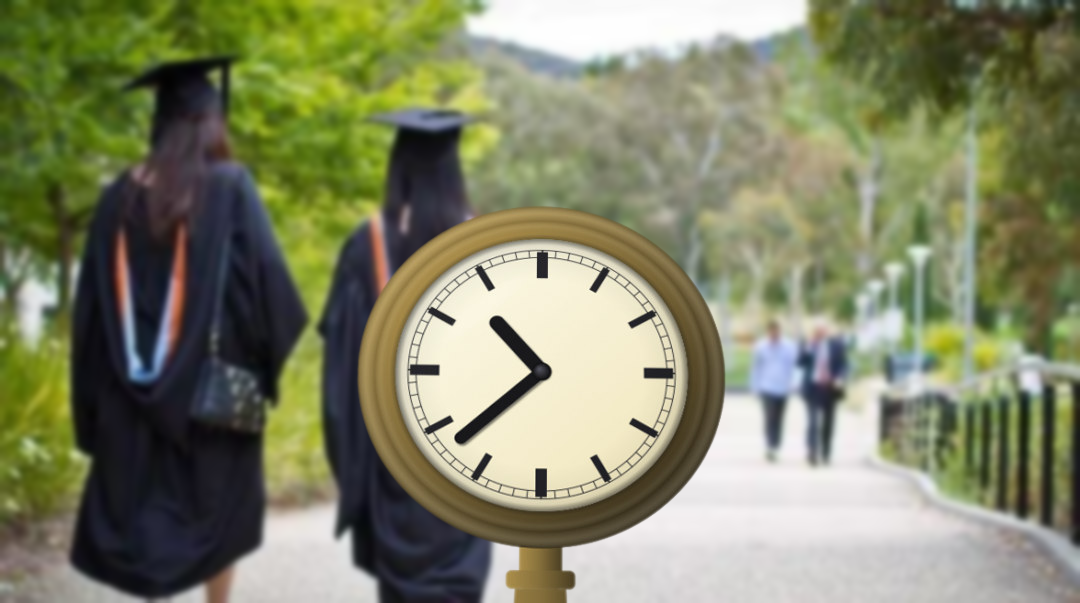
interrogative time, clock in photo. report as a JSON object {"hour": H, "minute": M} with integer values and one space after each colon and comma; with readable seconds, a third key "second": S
{"hour": 10, "minute": 38}
